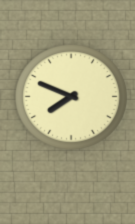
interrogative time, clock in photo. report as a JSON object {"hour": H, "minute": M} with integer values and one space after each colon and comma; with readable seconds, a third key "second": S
{"hour": 7, "minute": 49}
